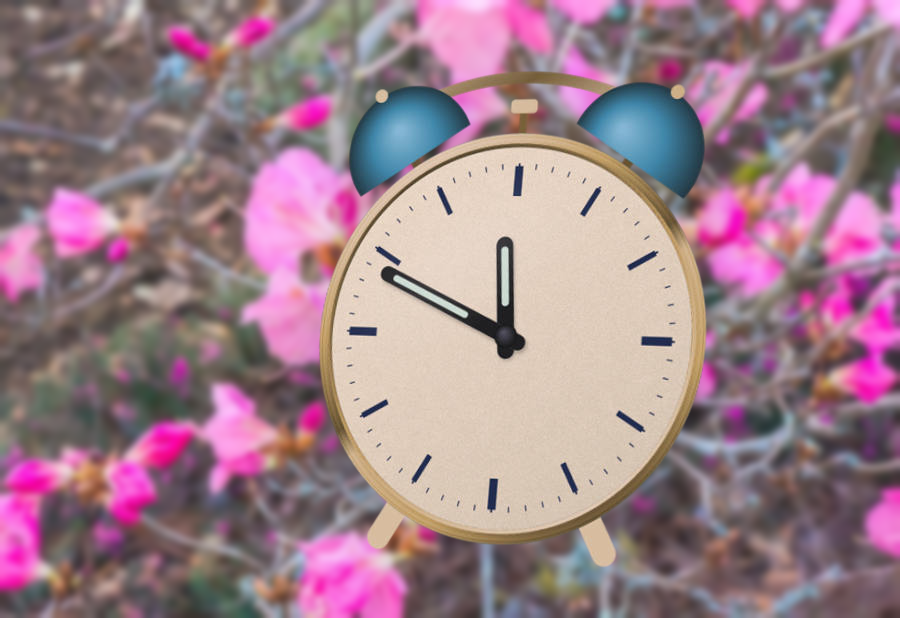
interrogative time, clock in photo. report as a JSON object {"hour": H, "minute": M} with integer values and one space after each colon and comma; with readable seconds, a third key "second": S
{"hour": 11, "minute": 49}
